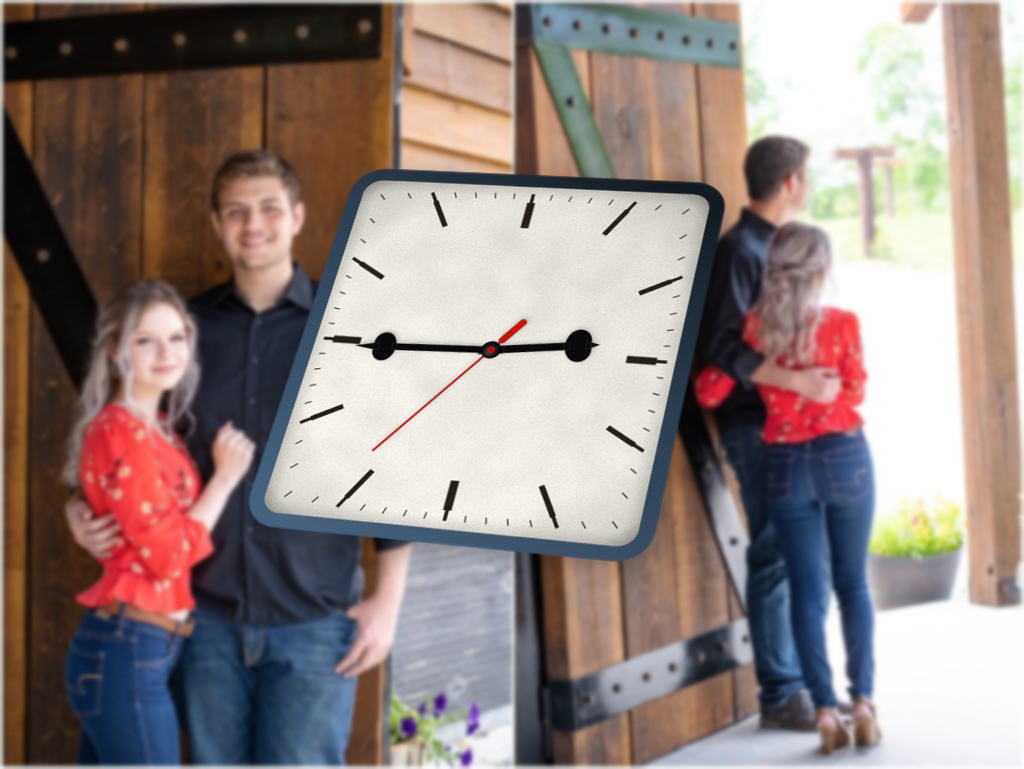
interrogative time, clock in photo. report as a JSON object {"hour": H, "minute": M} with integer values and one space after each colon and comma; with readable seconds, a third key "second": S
{"hour": 2, "minute": 44, "second": 36}
